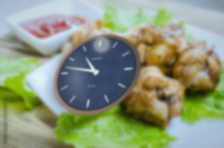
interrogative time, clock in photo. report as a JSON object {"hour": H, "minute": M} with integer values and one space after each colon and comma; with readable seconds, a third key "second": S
{"hour": 10, "minute": 47}
